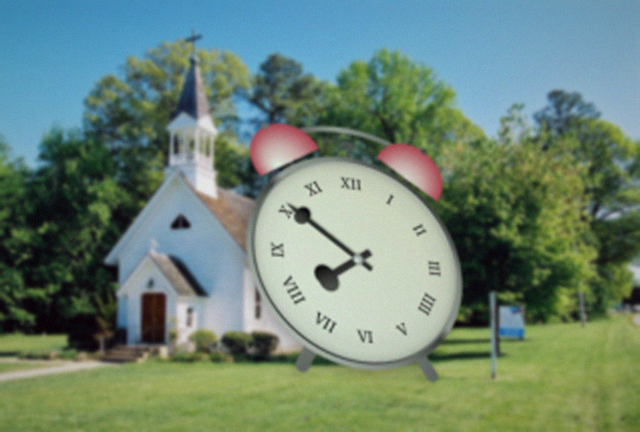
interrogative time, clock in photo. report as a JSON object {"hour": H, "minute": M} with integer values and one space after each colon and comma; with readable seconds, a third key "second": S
{"hour": 7, "minute": 51}
